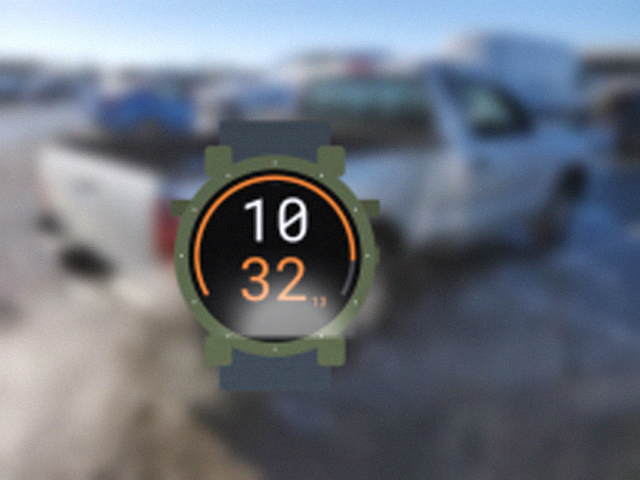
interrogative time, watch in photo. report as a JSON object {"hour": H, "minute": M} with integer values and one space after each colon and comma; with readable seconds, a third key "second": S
{"hour": 10, "minute": 32}
